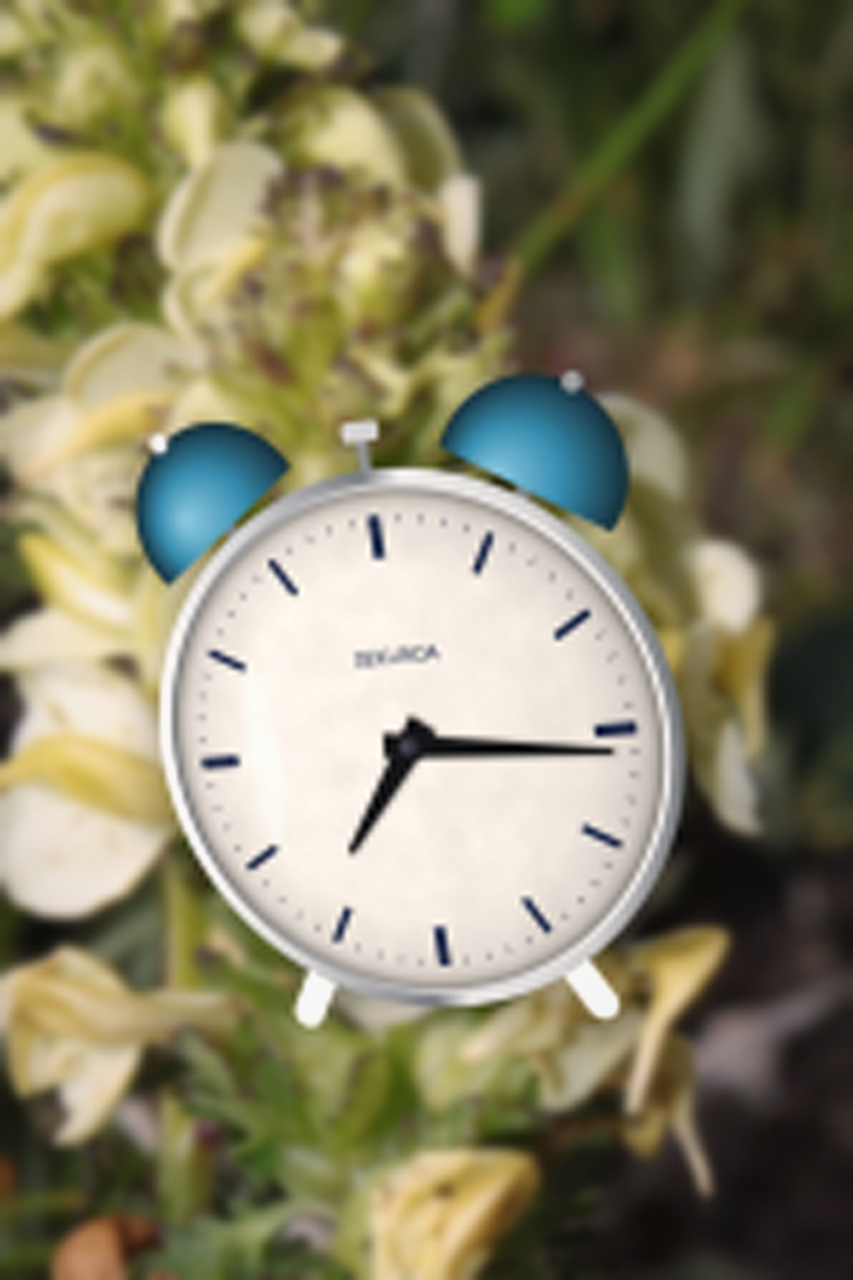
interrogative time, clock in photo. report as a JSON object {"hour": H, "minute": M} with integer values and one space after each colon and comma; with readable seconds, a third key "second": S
{"hour": 7, "minute": 16}
